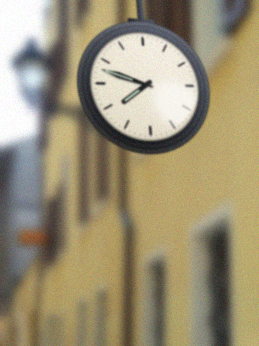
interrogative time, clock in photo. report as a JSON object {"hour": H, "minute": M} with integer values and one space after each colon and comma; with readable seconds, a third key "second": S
{"hour": 7, "minute": 48}
